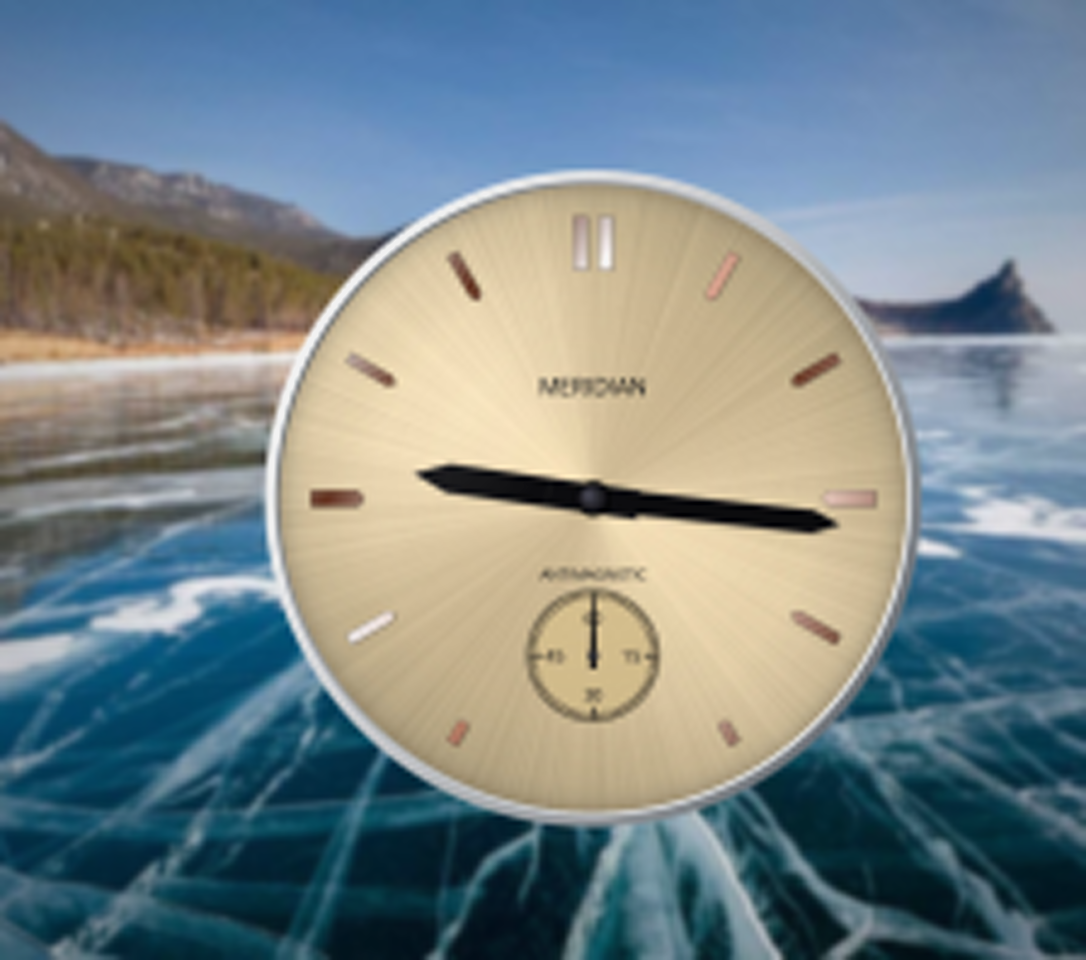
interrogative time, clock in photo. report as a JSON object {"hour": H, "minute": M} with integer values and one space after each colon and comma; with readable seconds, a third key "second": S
{"hour": 9, "minute": 16}
